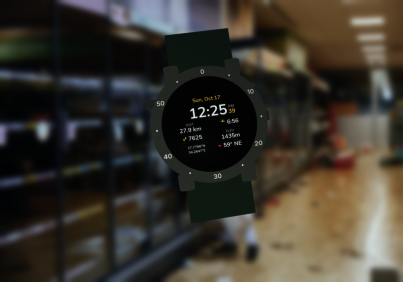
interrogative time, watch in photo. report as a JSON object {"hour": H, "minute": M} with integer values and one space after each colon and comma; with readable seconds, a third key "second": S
{"hour": 12, "minute": 25}
